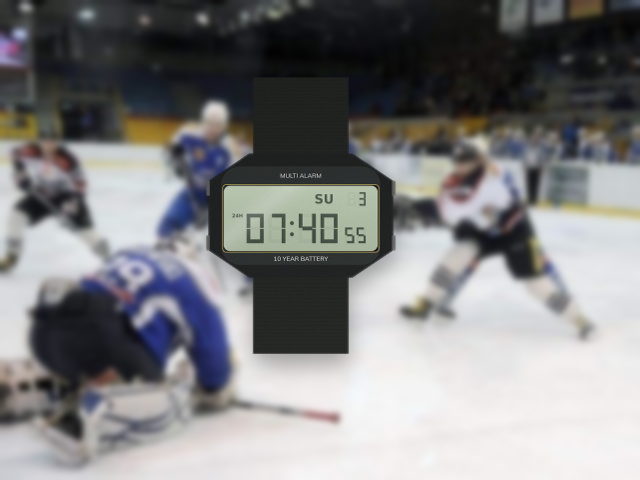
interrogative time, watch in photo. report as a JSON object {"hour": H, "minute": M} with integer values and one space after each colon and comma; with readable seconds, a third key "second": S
{"hour": 7, "minute": 40, "second": 55}
